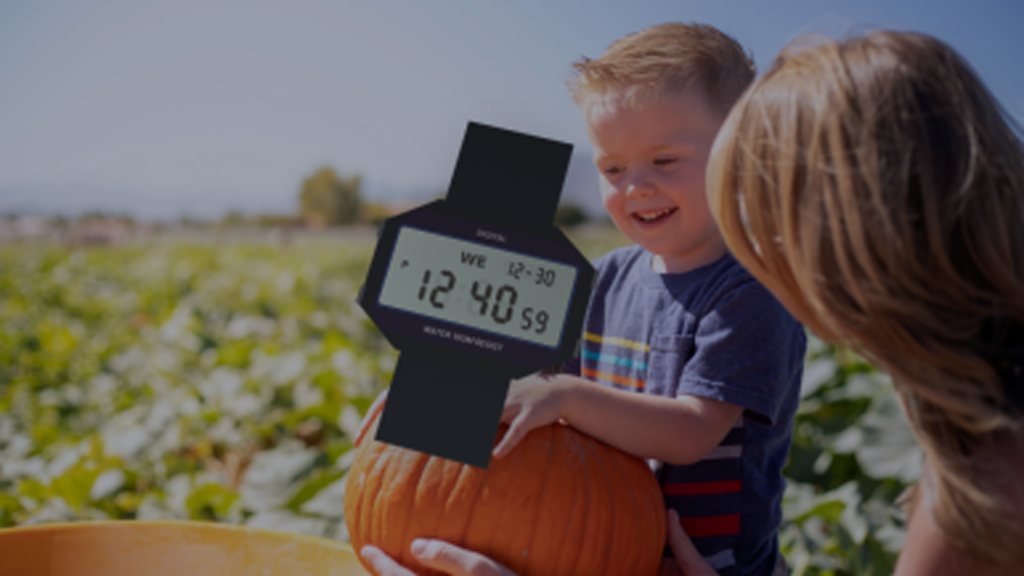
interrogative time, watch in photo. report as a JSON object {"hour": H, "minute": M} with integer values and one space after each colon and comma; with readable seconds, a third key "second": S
{"hour": 12, "minute": 40, "second": 59}
